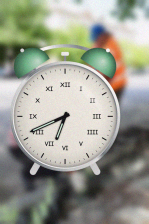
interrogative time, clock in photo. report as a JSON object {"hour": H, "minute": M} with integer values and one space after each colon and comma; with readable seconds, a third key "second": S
{"hour": 6, "minute": 41}
